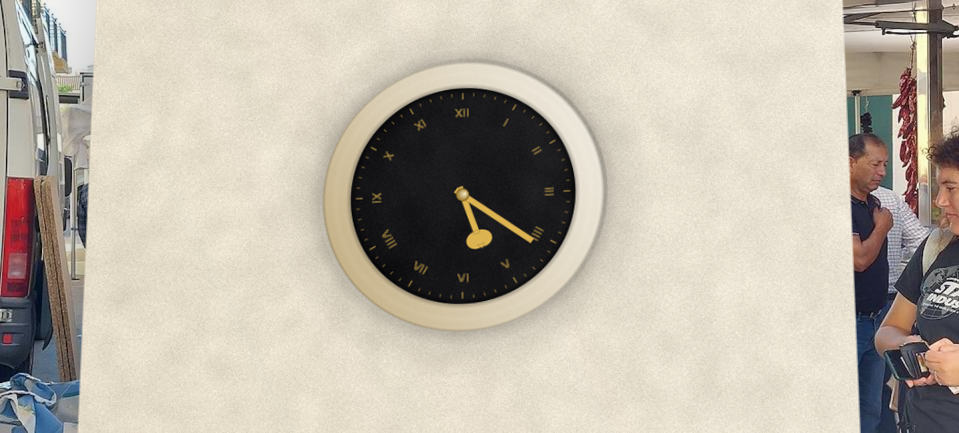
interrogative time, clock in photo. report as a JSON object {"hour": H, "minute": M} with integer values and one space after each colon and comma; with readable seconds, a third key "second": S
{"hour": 5, "minute": 21}
